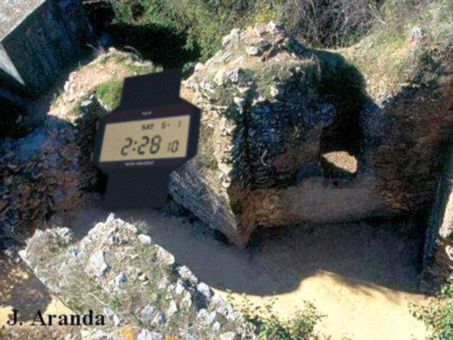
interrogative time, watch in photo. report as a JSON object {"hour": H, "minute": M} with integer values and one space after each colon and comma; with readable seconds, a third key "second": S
{"hour": 2, "minute": 28, "second": 10}
